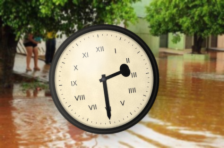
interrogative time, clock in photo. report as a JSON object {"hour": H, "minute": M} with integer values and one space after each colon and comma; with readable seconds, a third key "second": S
{"hour": 2, "minute": 30}
